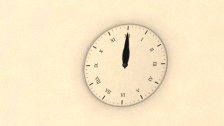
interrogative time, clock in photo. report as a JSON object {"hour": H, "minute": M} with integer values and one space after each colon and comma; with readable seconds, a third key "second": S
{"hour": 12, "minute": 0}
